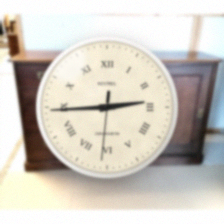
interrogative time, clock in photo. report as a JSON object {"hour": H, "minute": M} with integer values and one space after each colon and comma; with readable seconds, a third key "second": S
{"hour": 2, "minute": 44, "second": 31}
